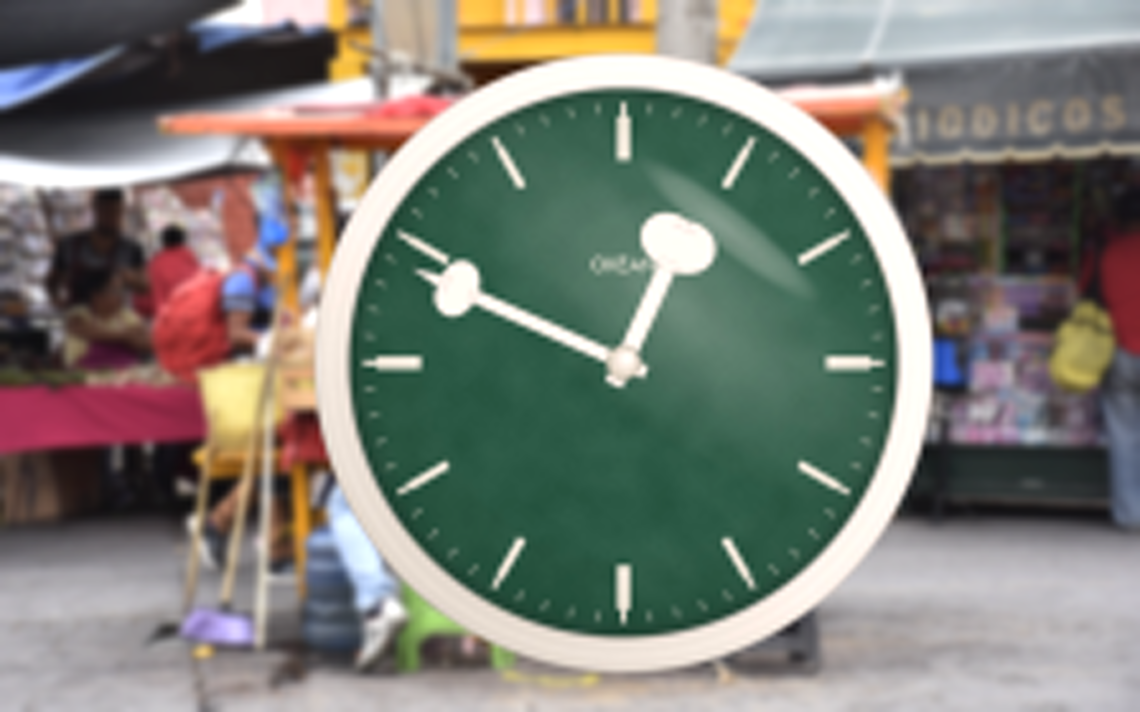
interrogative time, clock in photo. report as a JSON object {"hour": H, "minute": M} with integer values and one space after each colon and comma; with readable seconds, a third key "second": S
{"hour": 12, "minute": 49}
